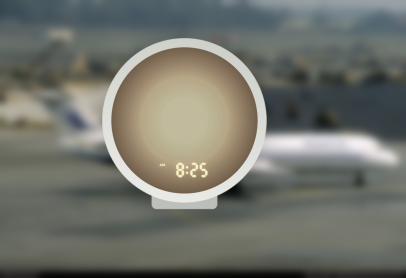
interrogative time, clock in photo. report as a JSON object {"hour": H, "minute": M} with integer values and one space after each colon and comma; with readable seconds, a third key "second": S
{"hour": 8, "minute": 25}
